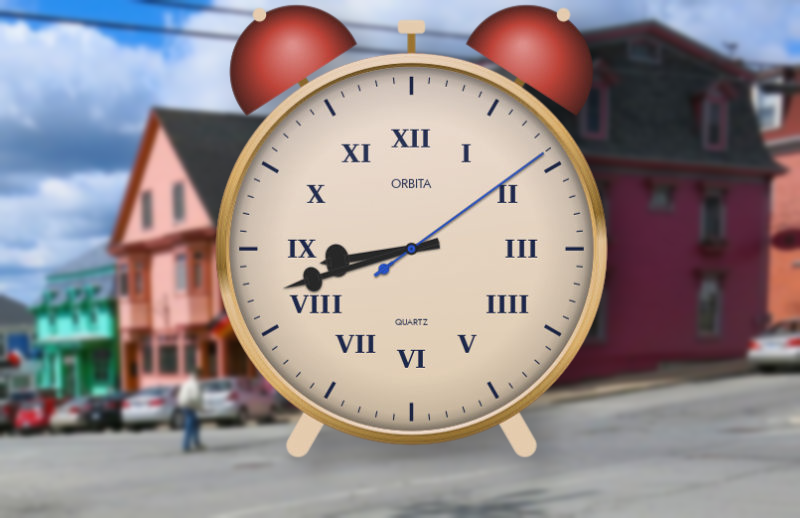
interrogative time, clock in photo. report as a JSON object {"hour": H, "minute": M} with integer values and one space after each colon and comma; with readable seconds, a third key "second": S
{"hour": 8, "minute": 42, "second": 9}
